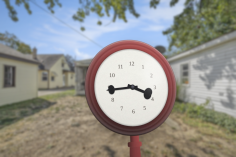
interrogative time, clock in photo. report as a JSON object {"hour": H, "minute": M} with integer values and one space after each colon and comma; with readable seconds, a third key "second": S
{"hour": 3, "minute": 44}
